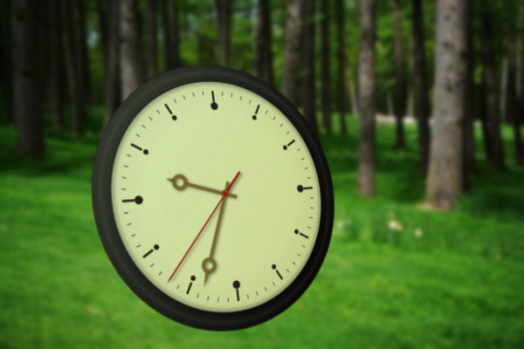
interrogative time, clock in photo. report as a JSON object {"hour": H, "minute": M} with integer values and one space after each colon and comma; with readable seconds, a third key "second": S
{"hour": 9, "minute": 33, "second": 37}
